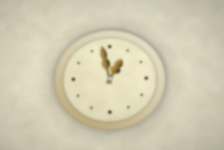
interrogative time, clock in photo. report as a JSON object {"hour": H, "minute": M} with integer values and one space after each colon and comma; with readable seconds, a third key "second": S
{"hour": 12, "minute": 58}
